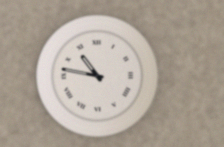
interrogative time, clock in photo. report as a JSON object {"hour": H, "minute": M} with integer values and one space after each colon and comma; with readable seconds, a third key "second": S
{"hour": 10, "minute": 47}
